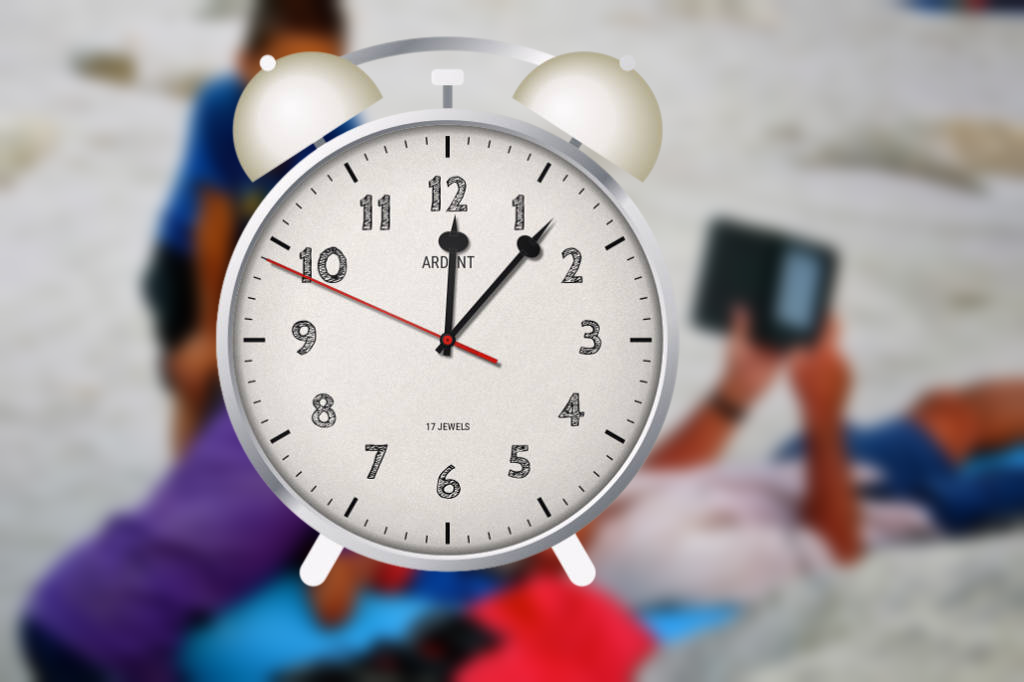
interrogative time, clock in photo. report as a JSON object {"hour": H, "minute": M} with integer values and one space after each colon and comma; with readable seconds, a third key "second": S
{"hour": 12, "minute": 6, "second": 49}
